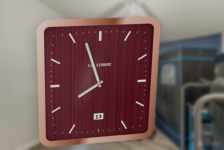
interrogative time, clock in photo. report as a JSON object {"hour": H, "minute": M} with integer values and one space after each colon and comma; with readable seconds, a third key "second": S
{"hour": 7, "minute": 57}
